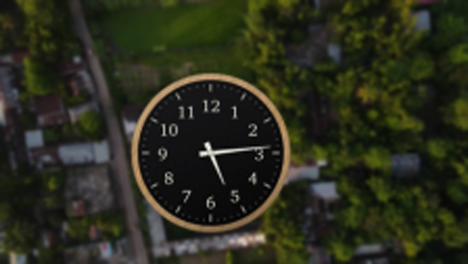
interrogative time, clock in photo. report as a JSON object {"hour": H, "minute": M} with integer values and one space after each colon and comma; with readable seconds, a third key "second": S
{"hour": 5, "minute": 14}
